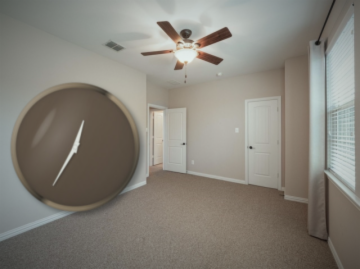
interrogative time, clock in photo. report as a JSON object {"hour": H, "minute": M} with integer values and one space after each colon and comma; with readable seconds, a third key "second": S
{"hour": 12, "minute": 35}
